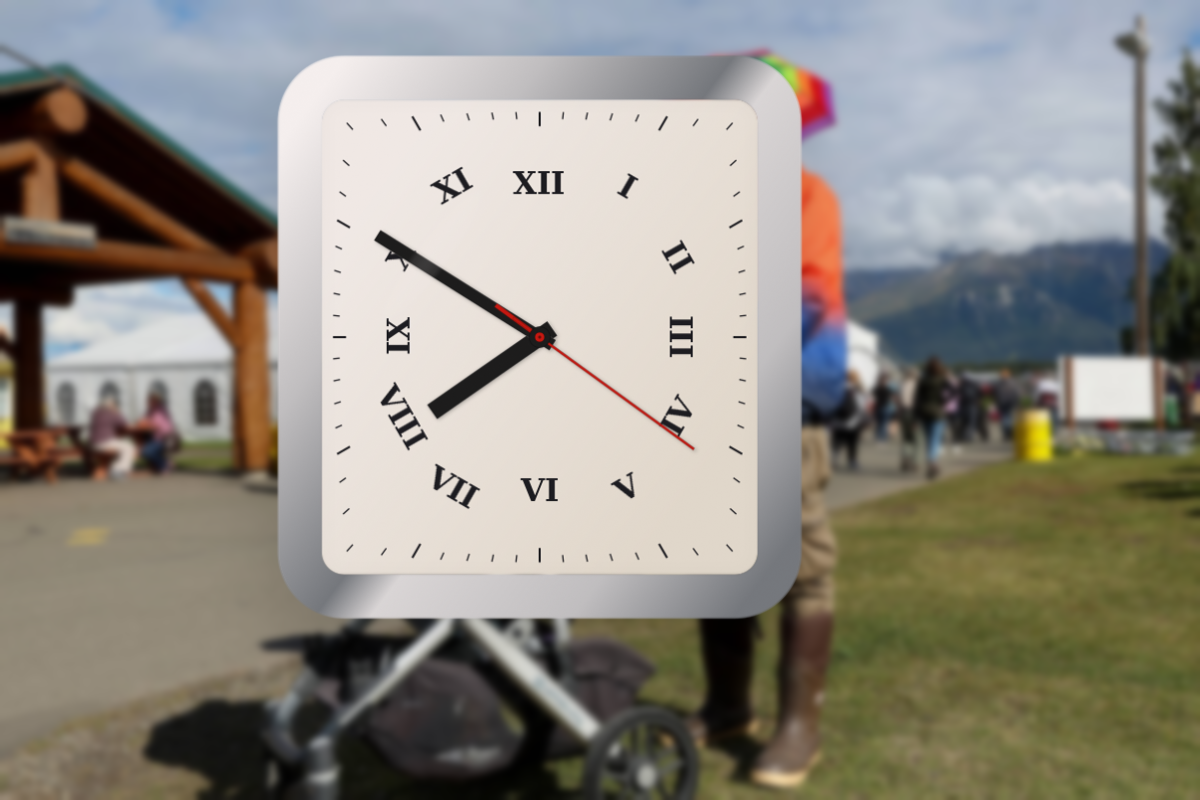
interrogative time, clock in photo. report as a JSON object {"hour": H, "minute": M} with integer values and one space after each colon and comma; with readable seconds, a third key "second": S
{"hour": 7, "minute": 50, "second": 21}
